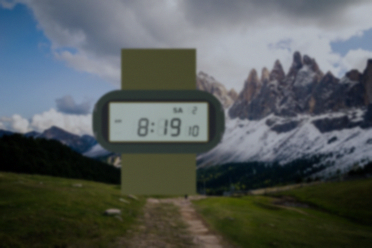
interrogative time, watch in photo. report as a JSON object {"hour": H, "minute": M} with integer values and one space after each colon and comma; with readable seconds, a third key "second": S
{"hour": 8, "minute": 19}
